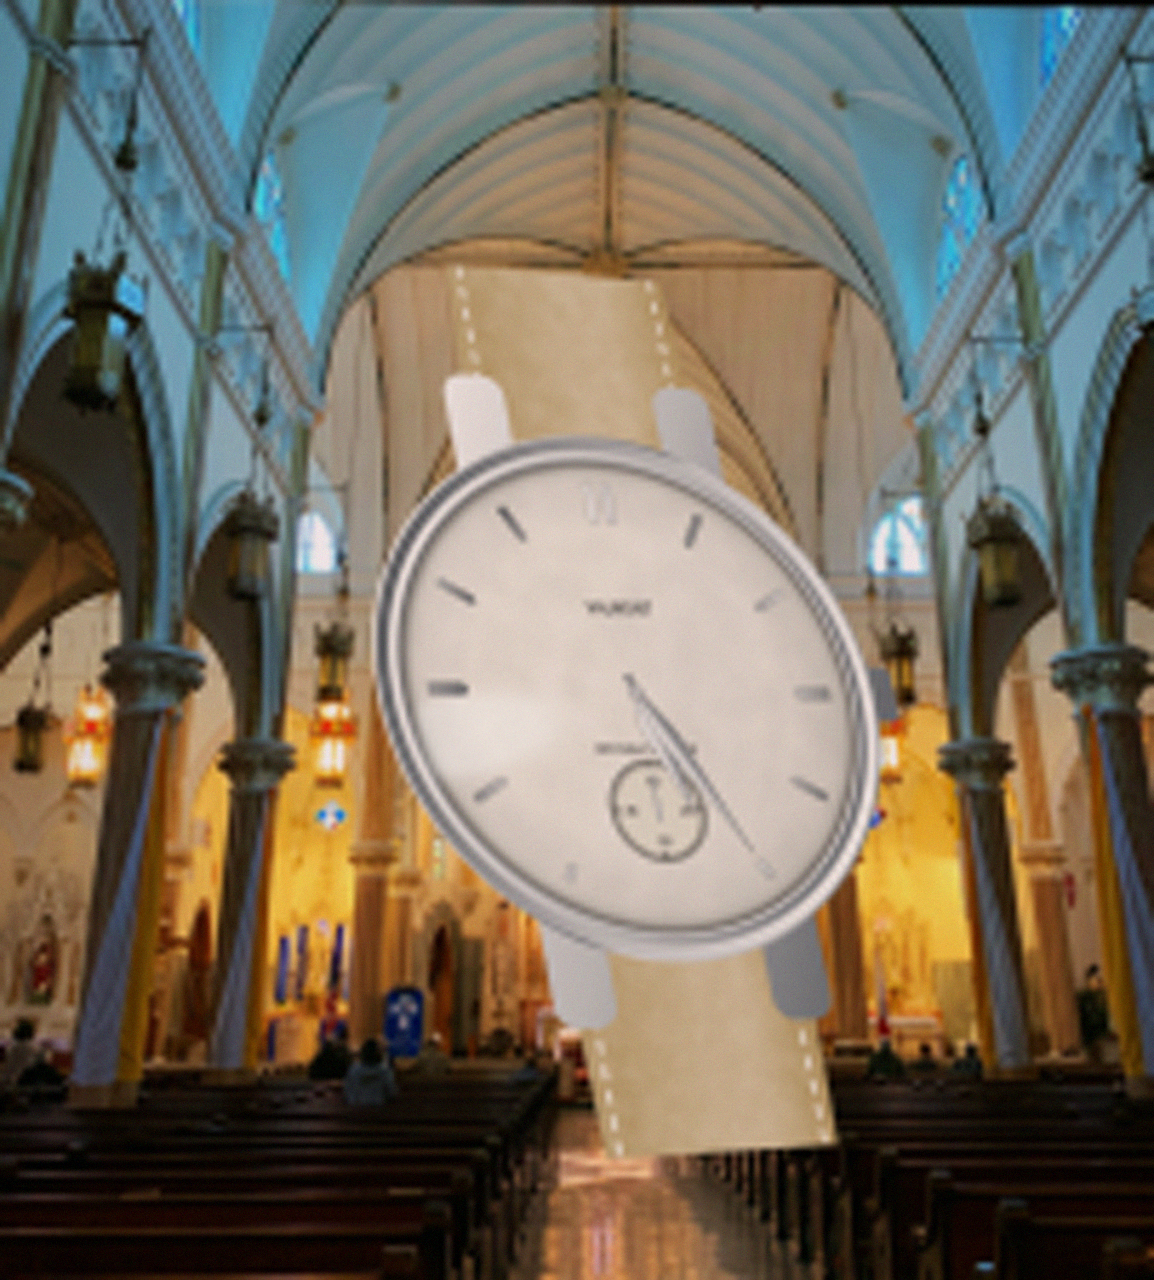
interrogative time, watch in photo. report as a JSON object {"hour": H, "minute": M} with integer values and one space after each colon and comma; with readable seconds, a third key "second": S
{"hour": 5, "minute": 25}
